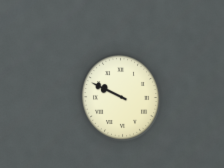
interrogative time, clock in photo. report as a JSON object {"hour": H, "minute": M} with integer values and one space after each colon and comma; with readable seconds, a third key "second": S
{"hour": 9, "minute": 49}
